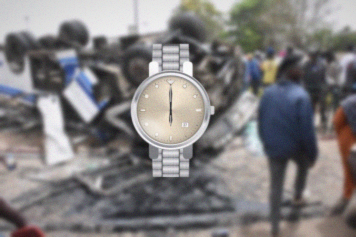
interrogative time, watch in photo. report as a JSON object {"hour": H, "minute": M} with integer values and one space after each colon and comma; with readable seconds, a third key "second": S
{"hour": 6, "minute": 0}
